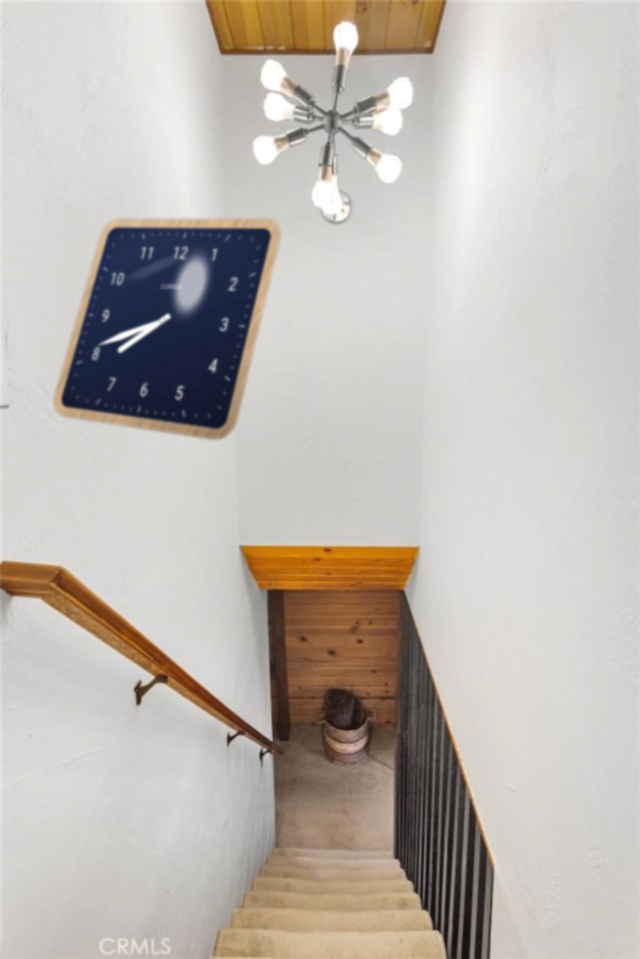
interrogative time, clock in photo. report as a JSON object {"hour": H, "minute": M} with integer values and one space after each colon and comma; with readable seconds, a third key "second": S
{"hour": 7, "minute": 41}
